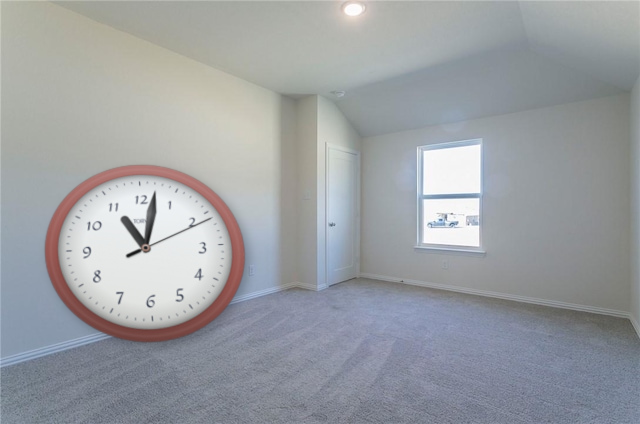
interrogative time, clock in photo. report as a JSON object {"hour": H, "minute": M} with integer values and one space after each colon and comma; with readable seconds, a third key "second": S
{"hour": 11, "minute": 2, "second": 11}
